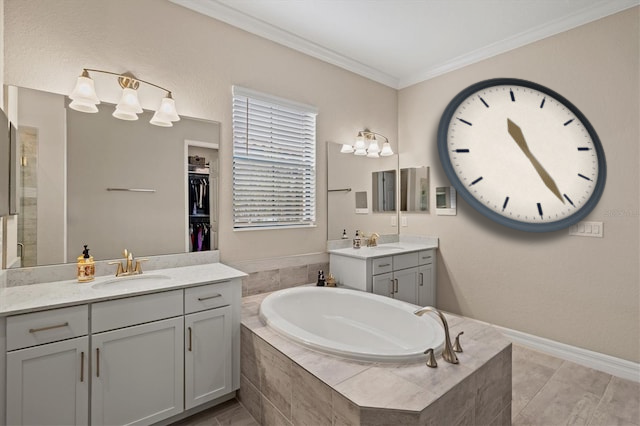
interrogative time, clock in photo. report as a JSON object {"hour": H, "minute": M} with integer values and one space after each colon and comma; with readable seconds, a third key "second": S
{"hour": 11, "minute": 26}
